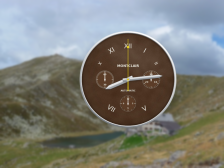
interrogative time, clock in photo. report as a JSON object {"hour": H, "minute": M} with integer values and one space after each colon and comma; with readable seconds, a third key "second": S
{"hour": 8, "minute": 14}
